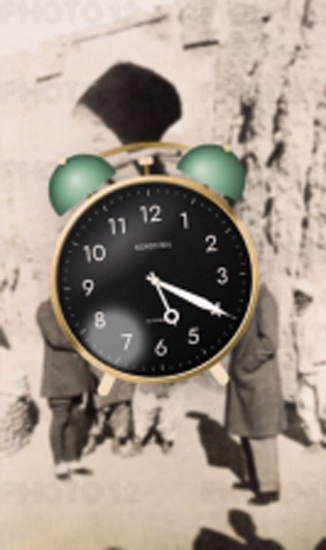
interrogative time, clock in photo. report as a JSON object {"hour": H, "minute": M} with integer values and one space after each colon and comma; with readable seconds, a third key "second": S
{"hour": 5, "minute": 20}
